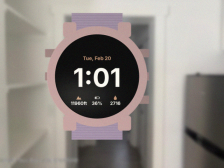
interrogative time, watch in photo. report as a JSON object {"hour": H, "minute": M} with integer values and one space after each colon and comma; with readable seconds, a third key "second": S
{"hour": 1, "minute": 1}
